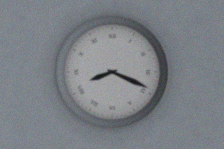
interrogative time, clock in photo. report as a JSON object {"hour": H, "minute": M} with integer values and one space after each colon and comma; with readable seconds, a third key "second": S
{"hour": 8, "minute": 19}
